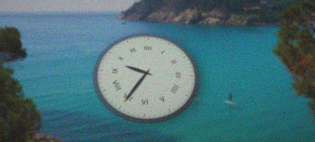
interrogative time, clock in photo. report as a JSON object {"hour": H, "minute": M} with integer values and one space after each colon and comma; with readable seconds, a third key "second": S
{"hour": 9, "minute": 35}
